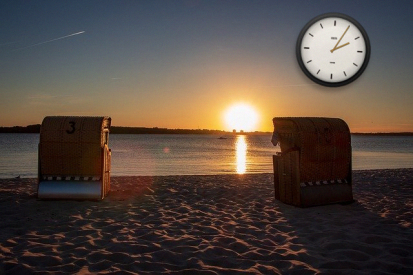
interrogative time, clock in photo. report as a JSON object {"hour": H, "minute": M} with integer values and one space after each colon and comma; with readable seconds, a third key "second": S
{"hour": 2, "minute": 5}
